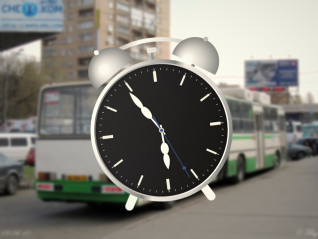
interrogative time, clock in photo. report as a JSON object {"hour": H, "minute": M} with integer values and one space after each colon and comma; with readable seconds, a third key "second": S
{"hour": 5, "minute": 54, "second": 26}
